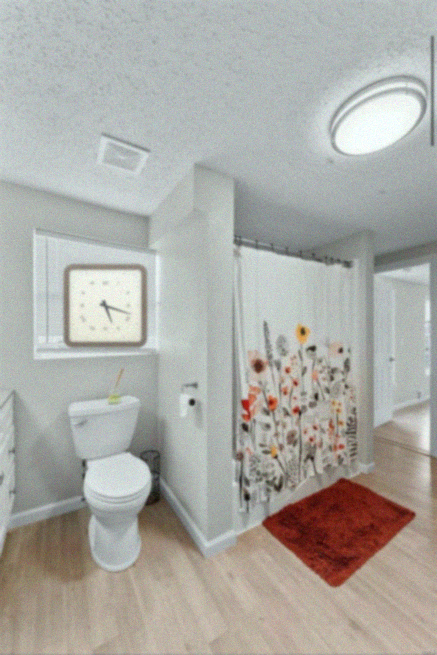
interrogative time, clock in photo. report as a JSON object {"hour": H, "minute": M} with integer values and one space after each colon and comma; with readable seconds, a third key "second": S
{"hour": 5, "minute": 18}
